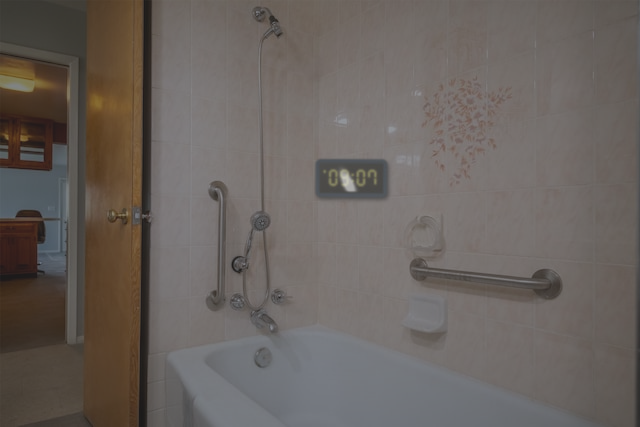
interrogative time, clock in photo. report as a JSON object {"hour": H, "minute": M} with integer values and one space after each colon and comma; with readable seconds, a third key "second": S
{"hour": 9, "minute": 7}
